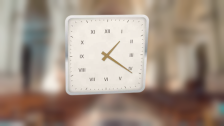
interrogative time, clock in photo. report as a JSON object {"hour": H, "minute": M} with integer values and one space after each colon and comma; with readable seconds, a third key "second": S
{"hour": 1, "minute": 21}
